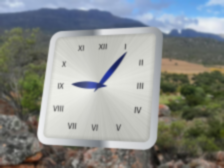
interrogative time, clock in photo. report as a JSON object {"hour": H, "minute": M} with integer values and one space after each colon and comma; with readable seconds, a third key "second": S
{"hour": 9, "minute": 6}
